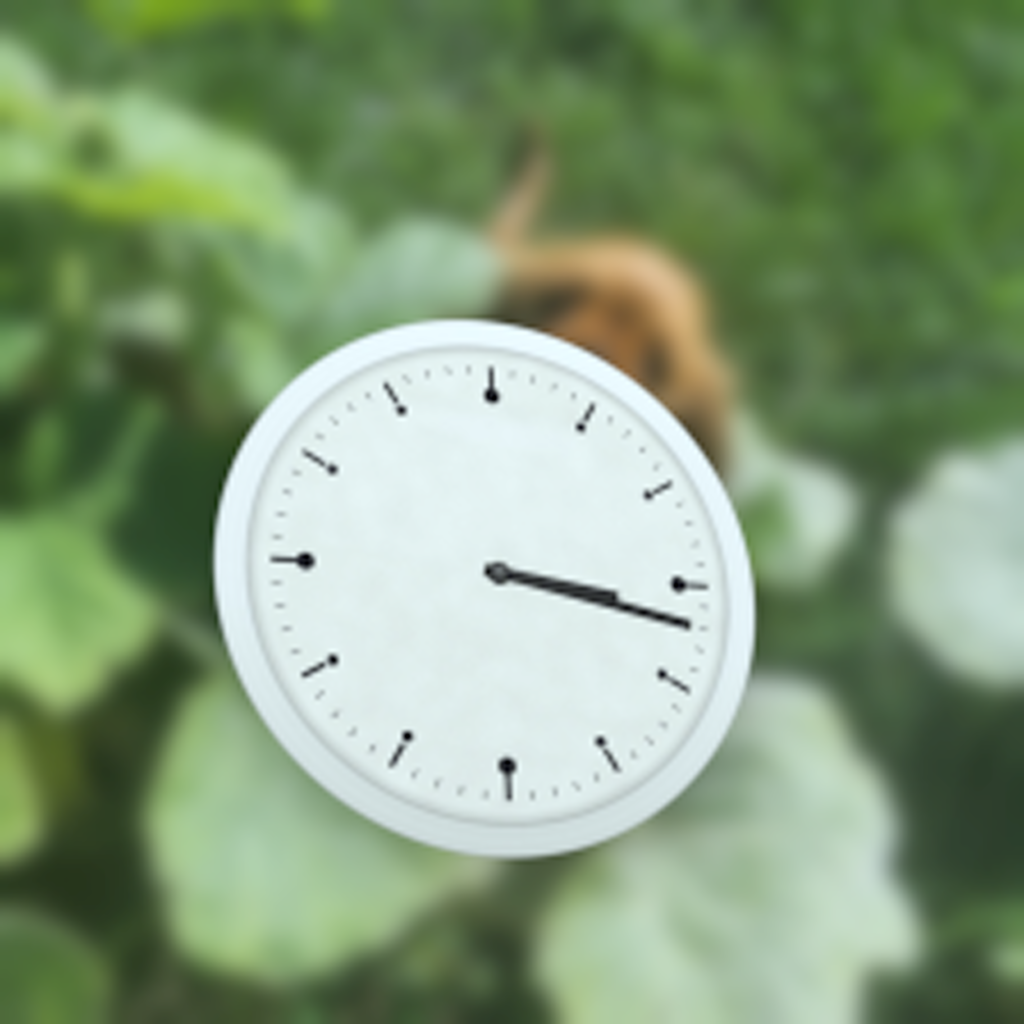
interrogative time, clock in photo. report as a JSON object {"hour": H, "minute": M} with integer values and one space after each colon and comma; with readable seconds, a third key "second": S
{"hour": 3, "minute": 17}
